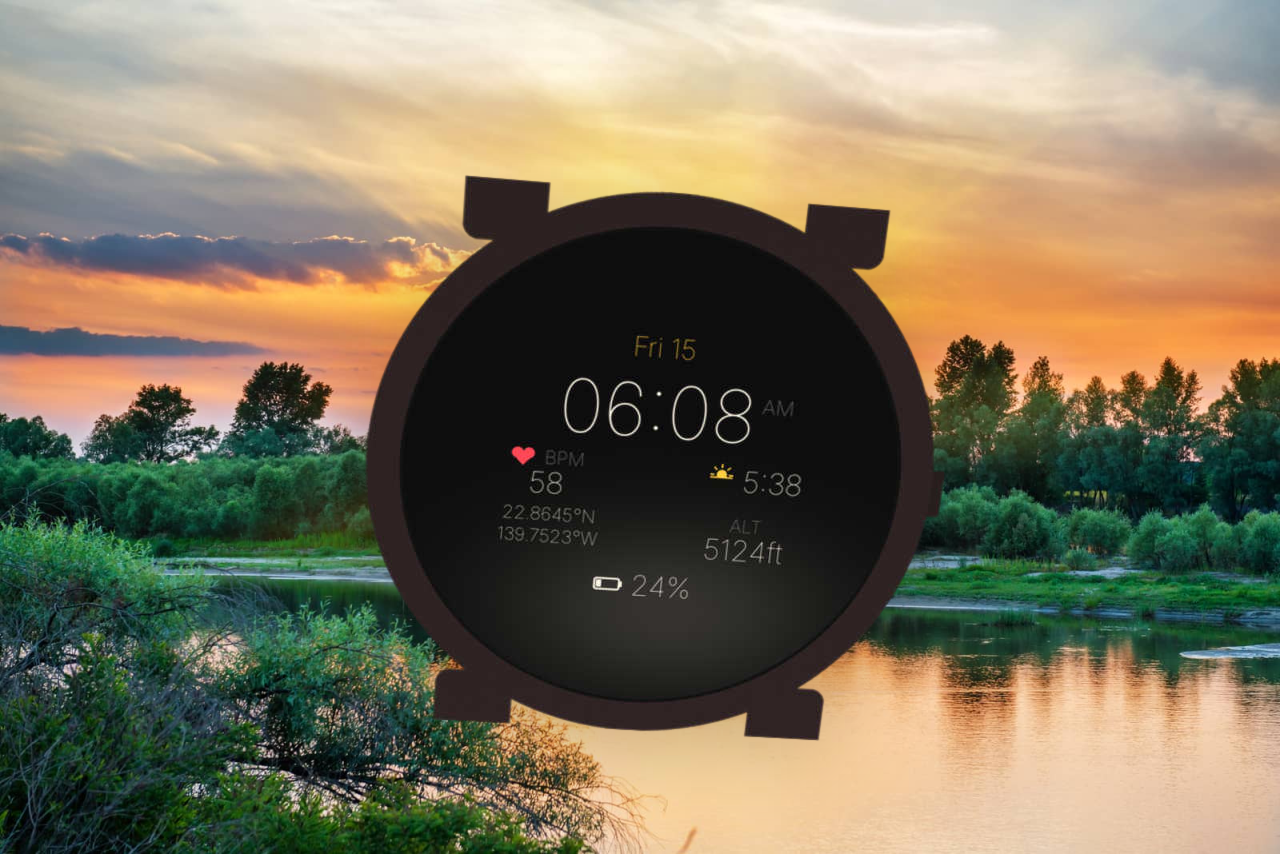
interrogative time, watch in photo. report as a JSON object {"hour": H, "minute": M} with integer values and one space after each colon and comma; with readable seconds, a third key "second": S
{"hour": 6, "minute": 8}
